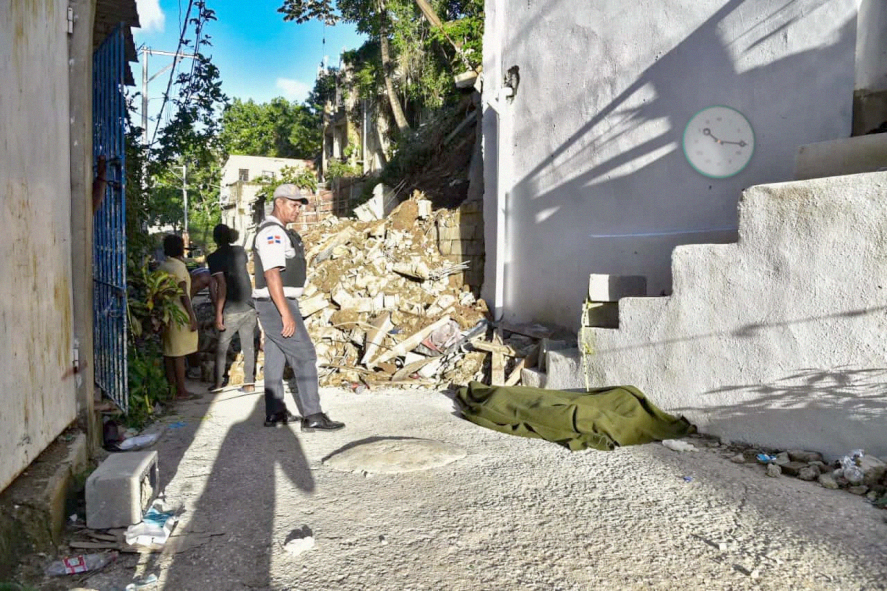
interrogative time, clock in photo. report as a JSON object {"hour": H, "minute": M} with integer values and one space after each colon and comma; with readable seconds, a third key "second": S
{"hour": 10, "minute": 16}
